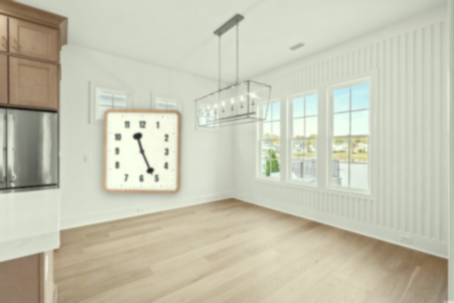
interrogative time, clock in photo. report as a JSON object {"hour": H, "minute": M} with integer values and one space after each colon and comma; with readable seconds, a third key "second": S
{"hour": 11, "minute": 26}
